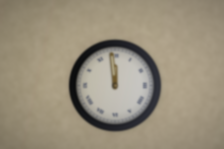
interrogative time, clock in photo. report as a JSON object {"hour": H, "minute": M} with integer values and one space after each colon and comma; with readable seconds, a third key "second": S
{"hour": 11, "minute": 59}
